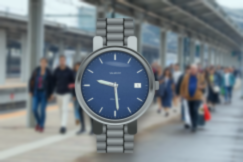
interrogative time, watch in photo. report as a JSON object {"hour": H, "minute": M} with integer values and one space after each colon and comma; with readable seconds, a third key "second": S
{"hour": 9, "minute": 29}
